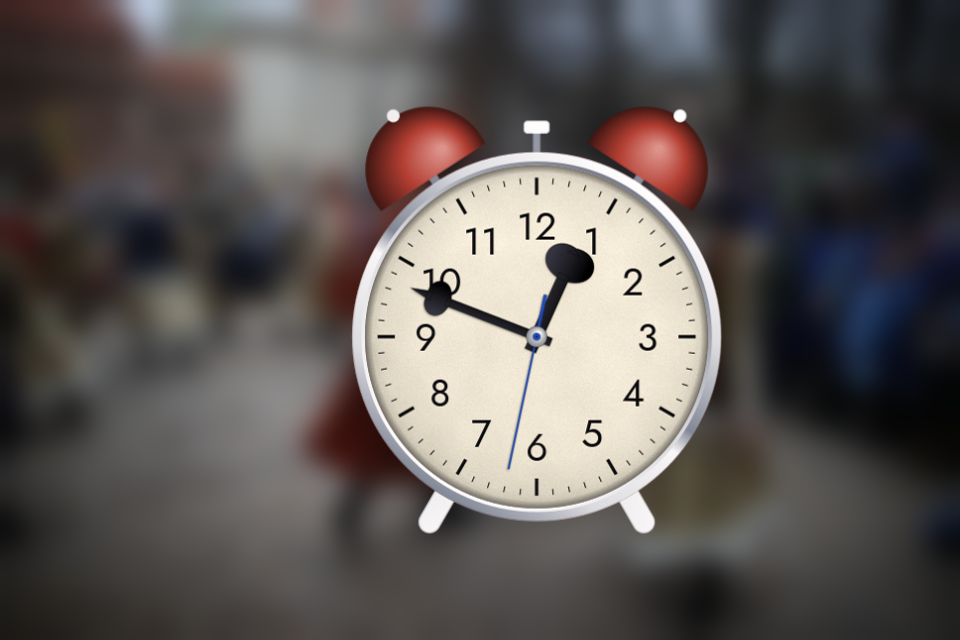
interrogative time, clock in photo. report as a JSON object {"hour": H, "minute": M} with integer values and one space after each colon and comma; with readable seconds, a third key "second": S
{"hour": 12, "minute": 48, "second": 32}
